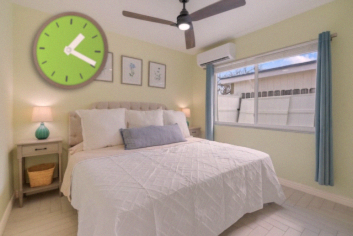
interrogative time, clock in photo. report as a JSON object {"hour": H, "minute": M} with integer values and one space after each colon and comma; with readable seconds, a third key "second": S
{"hour": 1, "minute": 19}
